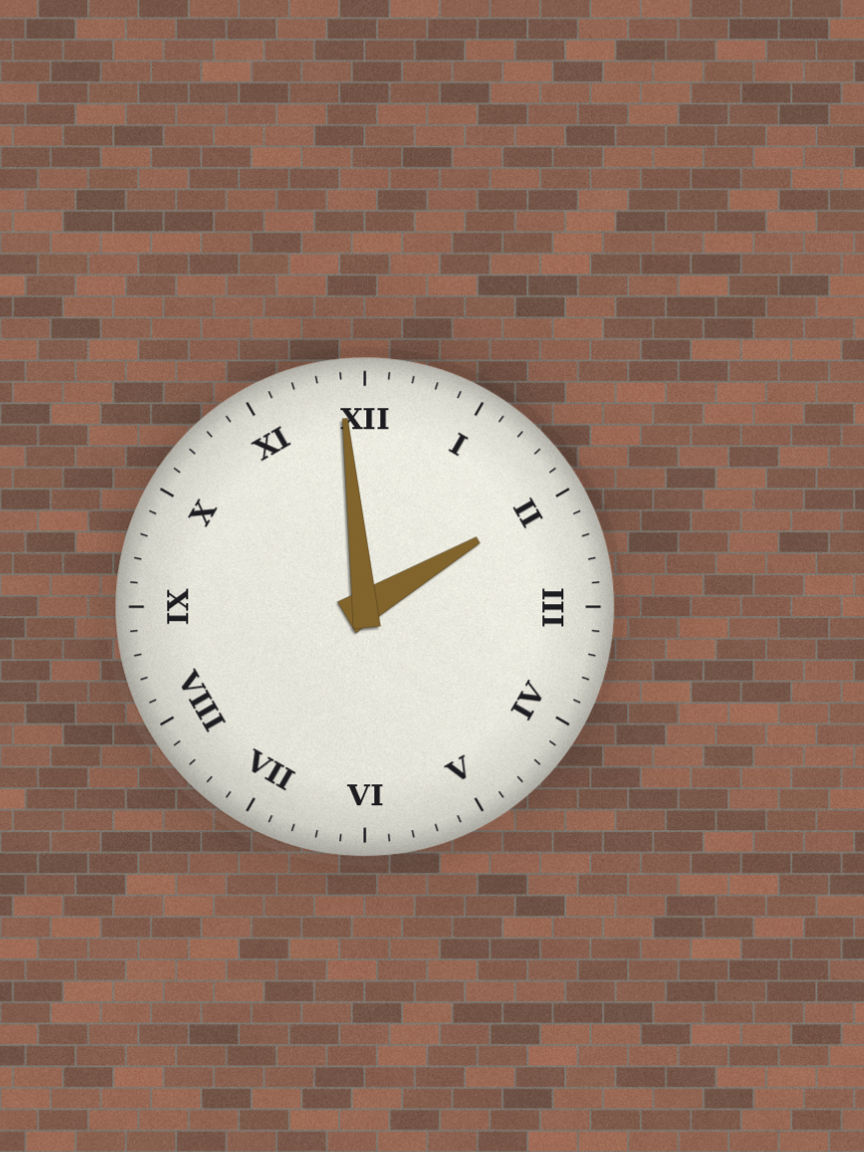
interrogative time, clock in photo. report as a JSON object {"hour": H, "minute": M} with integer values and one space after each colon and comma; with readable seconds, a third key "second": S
{"hour": 1, "minute": 59}
